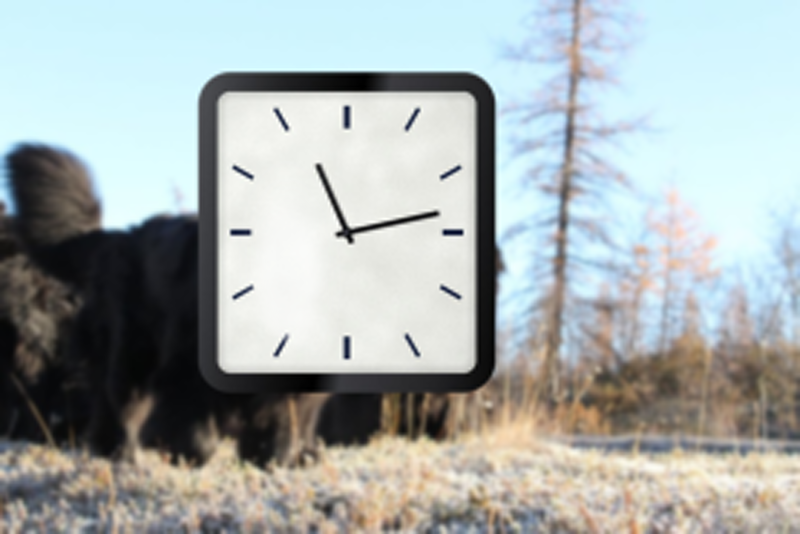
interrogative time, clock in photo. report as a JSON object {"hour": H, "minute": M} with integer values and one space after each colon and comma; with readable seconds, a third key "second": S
{"hour": 11, "minute": 13}
